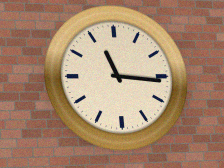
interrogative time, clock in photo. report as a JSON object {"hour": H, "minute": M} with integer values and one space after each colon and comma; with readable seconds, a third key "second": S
{"hour": 11, "minute": 16}
